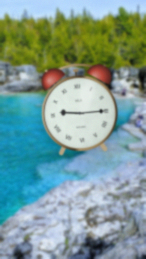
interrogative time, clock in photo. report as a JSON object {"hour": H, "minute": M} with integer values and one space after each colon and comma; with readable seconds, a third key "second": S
{"hour": 9, "minute": 15}
